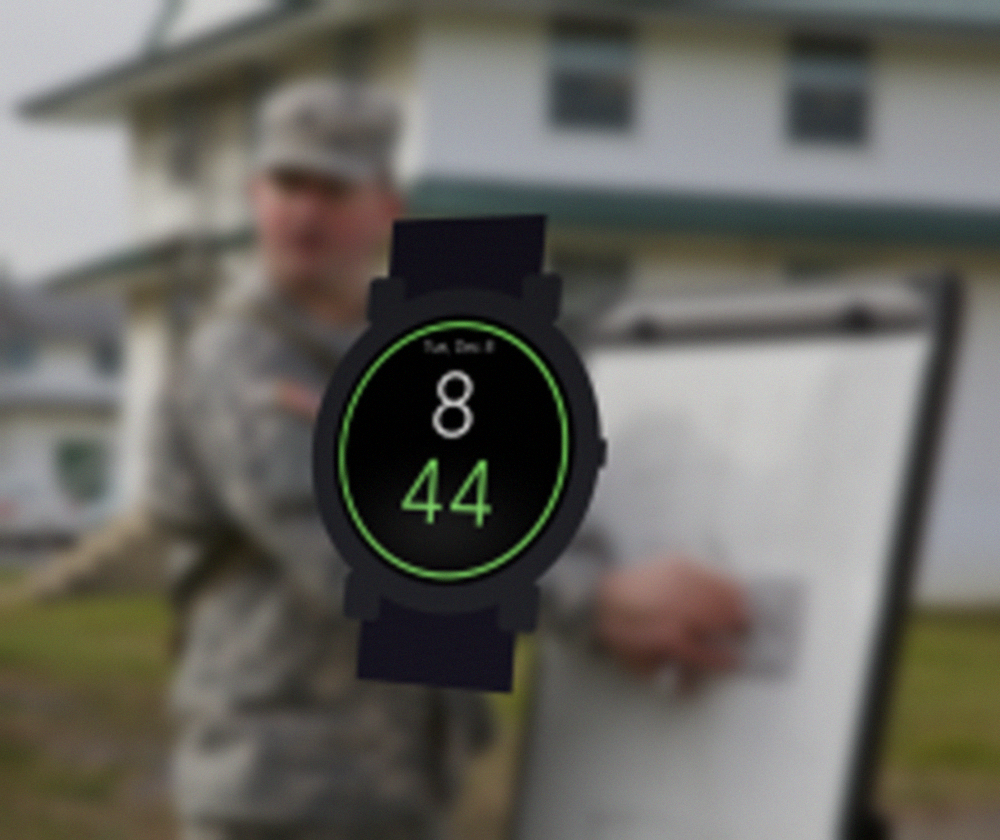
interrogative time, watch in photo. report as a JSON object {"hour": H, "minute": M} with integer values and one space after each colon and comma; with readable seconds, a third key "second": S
{"hour": 8, "minute": 44}
